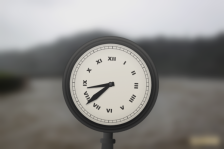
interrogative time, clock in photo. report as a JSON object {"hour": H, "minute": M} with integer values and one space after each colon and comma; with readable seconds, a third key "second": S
{"hour": 8, "minute": 38}
